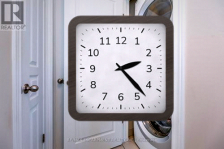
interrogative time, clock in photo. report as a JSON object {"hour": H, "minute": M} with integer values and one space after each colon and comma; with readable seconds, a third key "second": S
{"hour": 2, "minute": 23}
